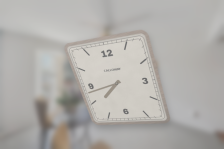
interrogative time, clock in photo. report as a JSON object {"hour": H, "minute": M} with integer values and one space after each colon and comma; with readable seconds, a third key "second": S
{"hour": 7, "minute": 43}
